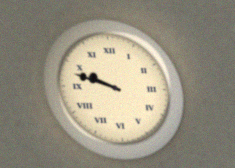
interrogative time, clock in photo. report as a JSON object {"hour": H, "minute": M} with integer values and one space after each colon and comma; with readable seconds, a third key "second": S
{"hour": 9, "minute": 48}
